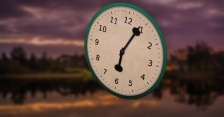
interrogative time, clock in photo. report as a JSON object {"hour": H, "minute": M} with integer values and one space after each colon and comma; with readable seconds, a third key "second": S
{"hour": 6, "minute": 4}
